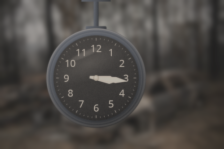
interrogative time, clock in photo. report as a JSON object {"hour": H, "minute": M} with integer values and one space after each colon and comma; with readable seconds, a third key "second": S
{"hour": 3, "minute": 16}
